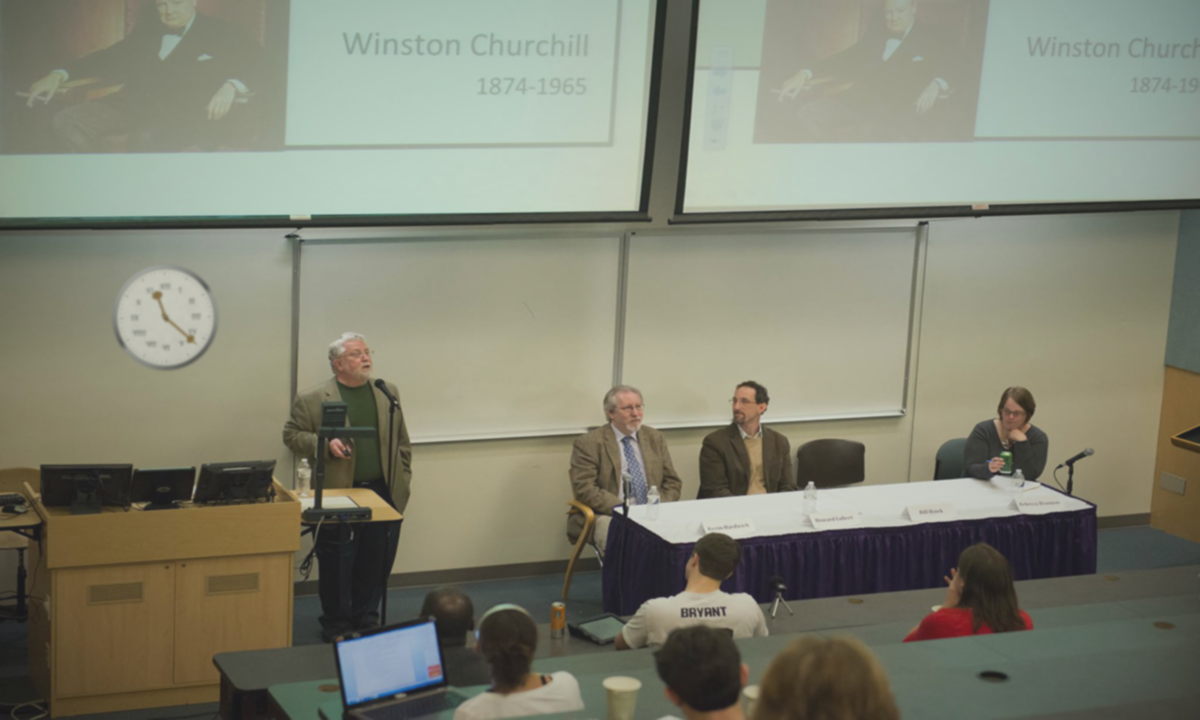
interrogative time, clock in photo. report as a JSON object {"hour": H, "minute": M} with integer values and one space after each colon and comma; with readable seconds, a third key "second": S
{"hour": 11, "minute": 22}
